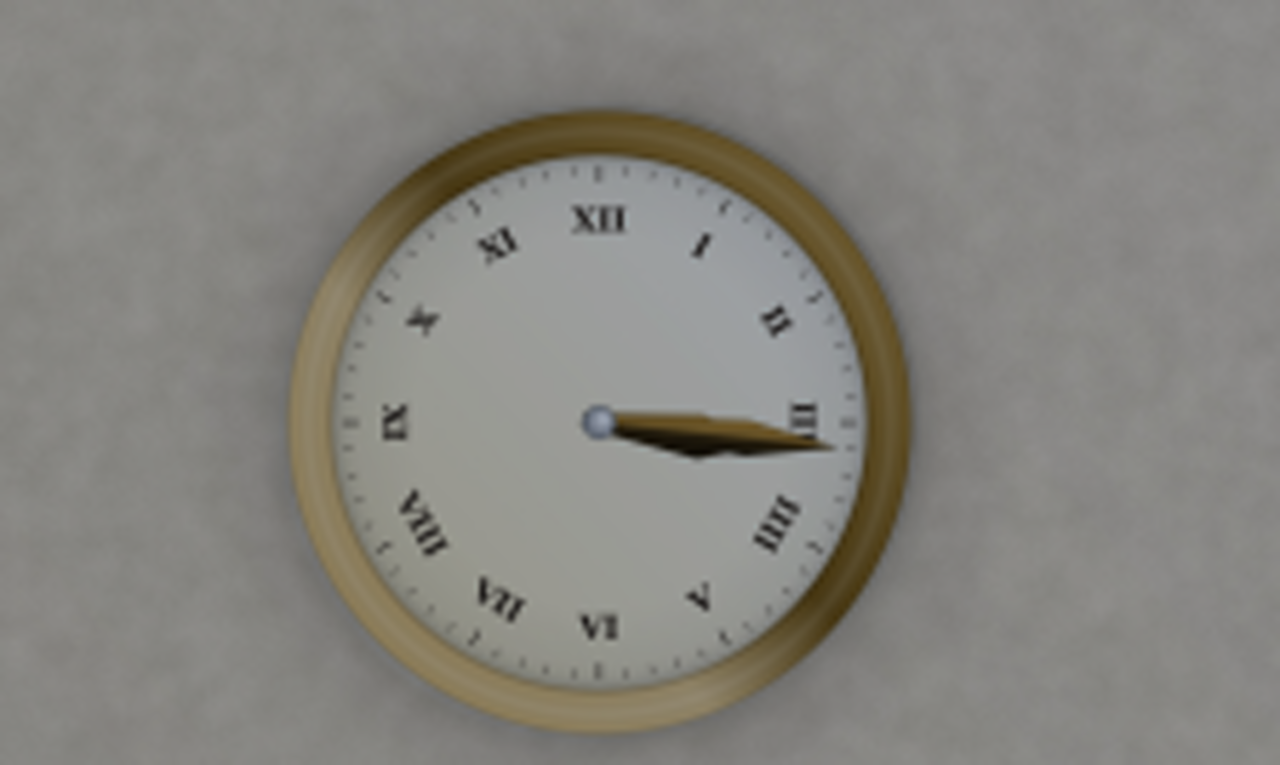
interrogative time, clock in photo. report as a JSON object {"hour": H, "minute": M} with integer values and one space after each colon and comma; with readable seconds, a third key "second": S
{"hour": 3, "minute": 16}
